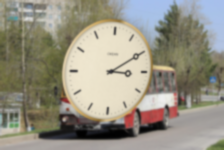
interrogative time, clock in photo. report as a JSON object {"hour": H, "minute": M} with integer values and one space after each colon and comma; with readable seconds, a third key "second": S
{"hour": 3, "minute": 10}
